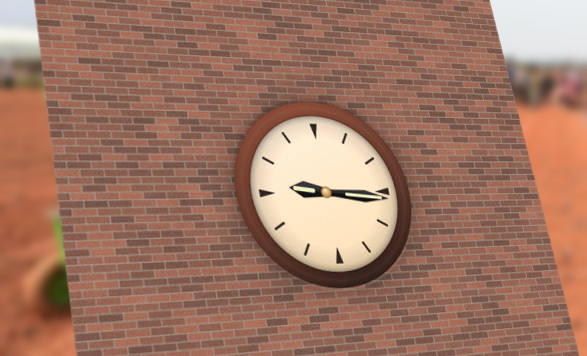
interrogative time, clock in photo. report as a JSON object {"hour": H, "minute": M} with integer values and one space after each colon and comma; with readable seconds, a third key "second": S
{"hour": 9, "minute": 16}
